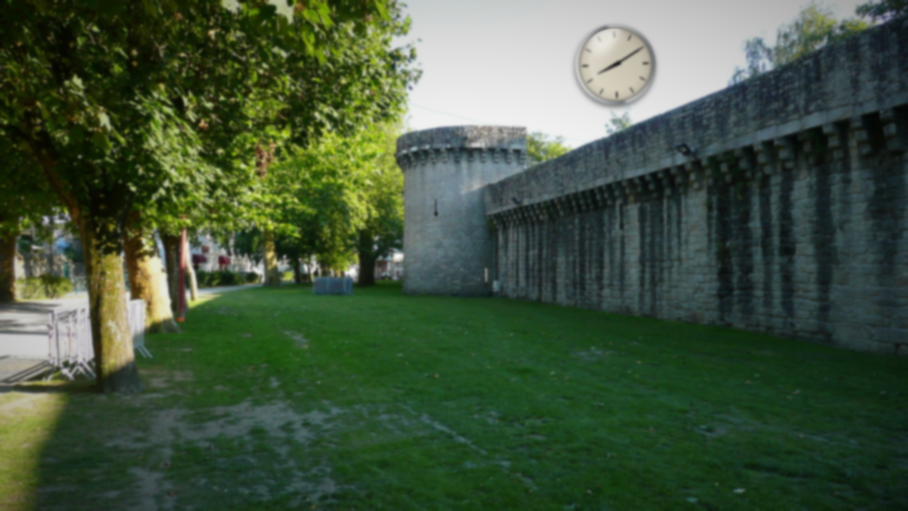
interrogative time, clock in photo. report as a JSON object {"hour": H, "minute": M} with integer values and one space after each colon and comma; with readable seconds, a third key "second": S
{"hour": 8, "minute": 10}
